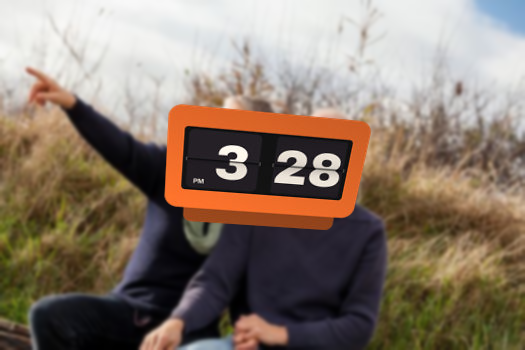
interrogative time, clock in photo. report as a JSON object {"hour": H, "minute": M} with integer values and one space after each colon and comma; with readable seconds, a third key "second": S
{"hour": 3, "minute": 28}
